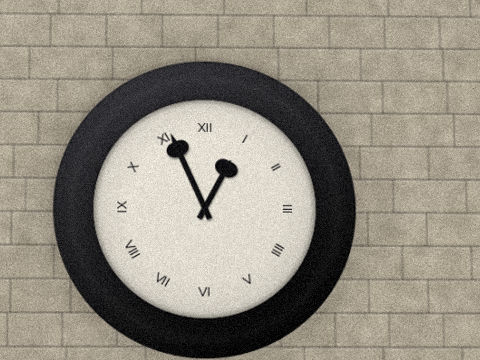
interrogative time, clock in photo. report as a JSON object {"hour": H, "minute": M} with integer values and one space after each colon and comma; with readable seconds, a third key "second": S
{"hour": 12, "minute": 56}
